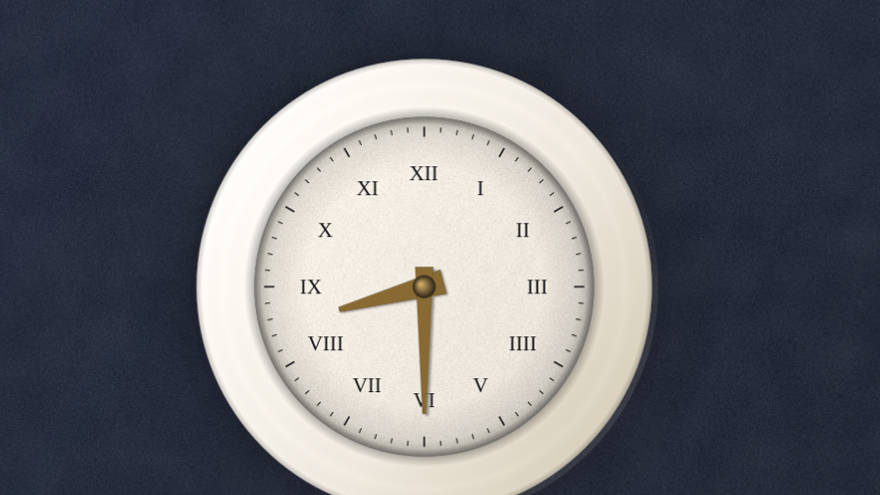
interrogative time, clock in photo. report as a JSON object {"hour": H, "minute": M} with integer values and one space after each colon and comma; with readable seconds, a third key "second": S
{"hour": 8, "minute": 30}
